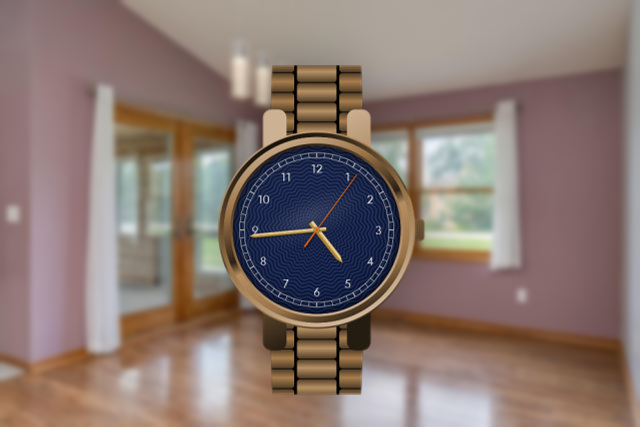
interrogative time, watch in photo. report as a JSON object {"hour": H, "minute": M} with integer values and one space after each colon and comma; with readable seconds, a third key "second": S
{"hour": 4, "minute": 44, "second": 6}
